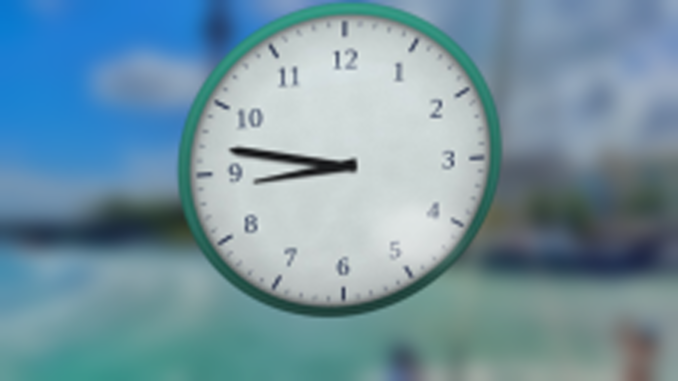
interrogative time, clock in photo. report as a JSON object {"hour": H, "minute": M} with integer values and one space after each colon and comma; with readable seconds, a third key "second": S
{"hour": 8, "minute": 47}
